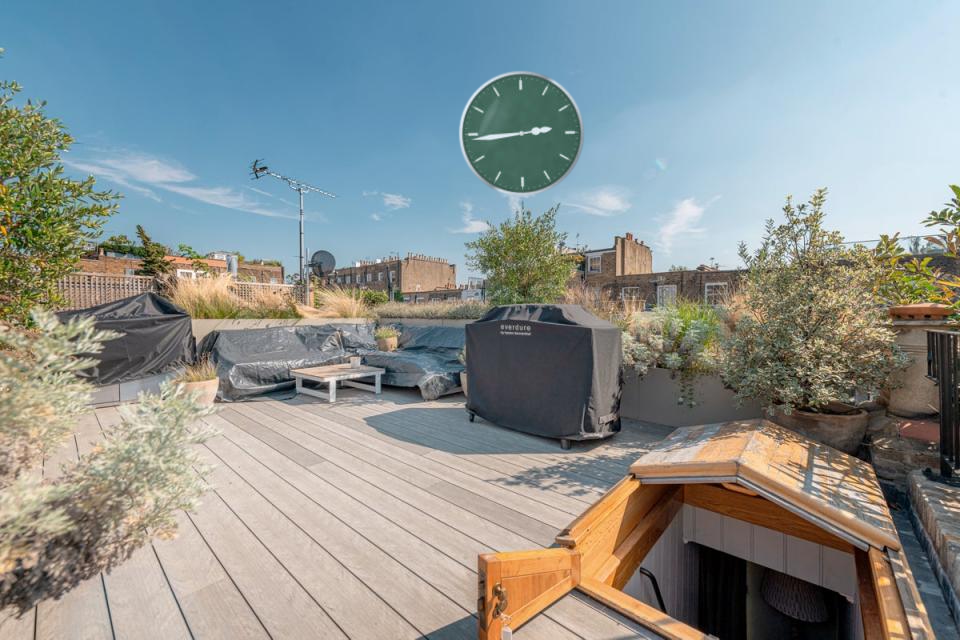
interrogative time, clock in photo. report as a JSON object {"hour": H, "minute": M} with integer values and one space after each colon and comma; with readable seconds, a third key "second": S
{"hour": 2, "minute": 44}
